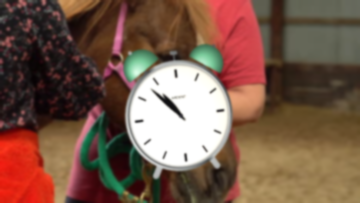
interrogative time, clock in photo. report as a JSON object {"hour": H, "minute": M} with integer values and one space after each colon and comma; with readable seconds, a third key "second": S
{"hour": 10, "minute": 53}
